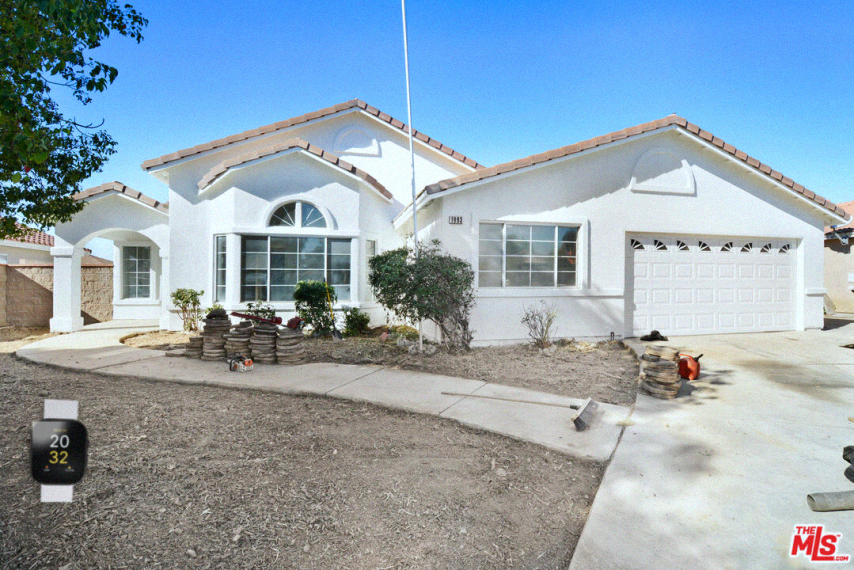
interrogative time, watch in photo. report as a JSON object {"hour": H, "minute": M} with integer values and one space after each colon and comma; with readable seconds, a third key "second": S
{"hour": 20, "minute": 32}
